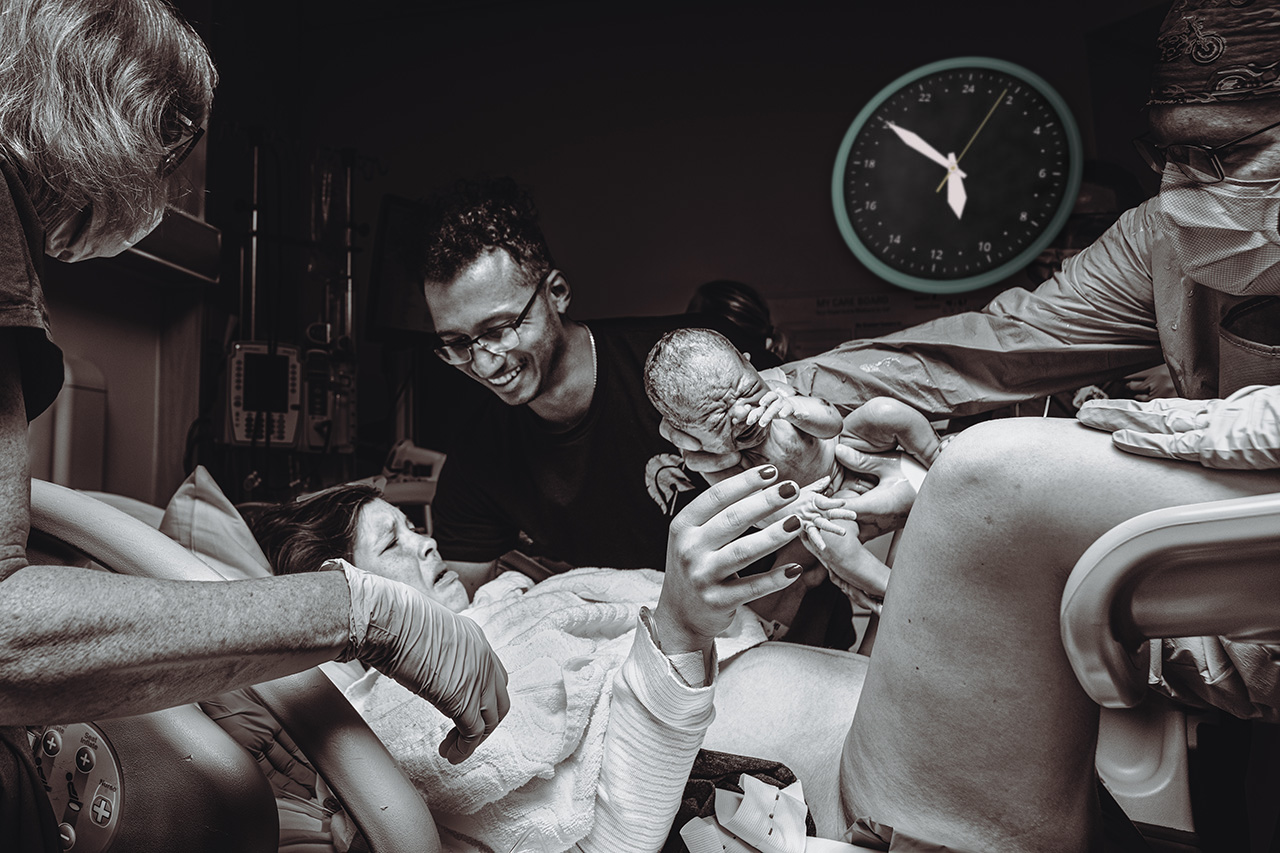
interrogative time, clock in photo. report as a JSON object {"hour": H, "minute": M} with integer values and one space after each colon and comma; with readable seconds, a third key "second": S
{"hour": 10, "minute": 50, "second": 4}
